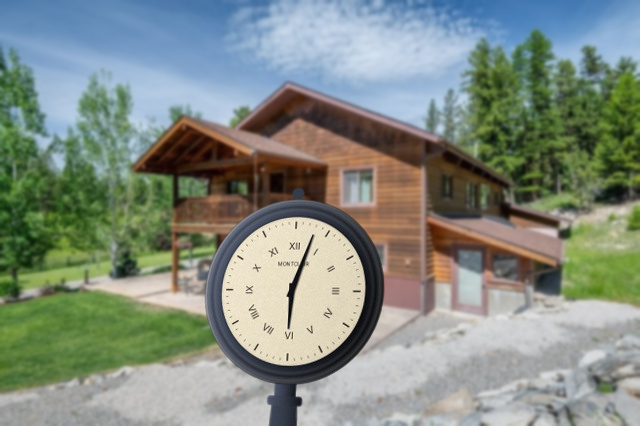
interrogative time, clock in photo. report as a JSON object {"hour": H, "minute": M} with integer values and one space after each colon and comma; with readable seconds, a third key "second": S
{"hour": 6, "minute": 3}
